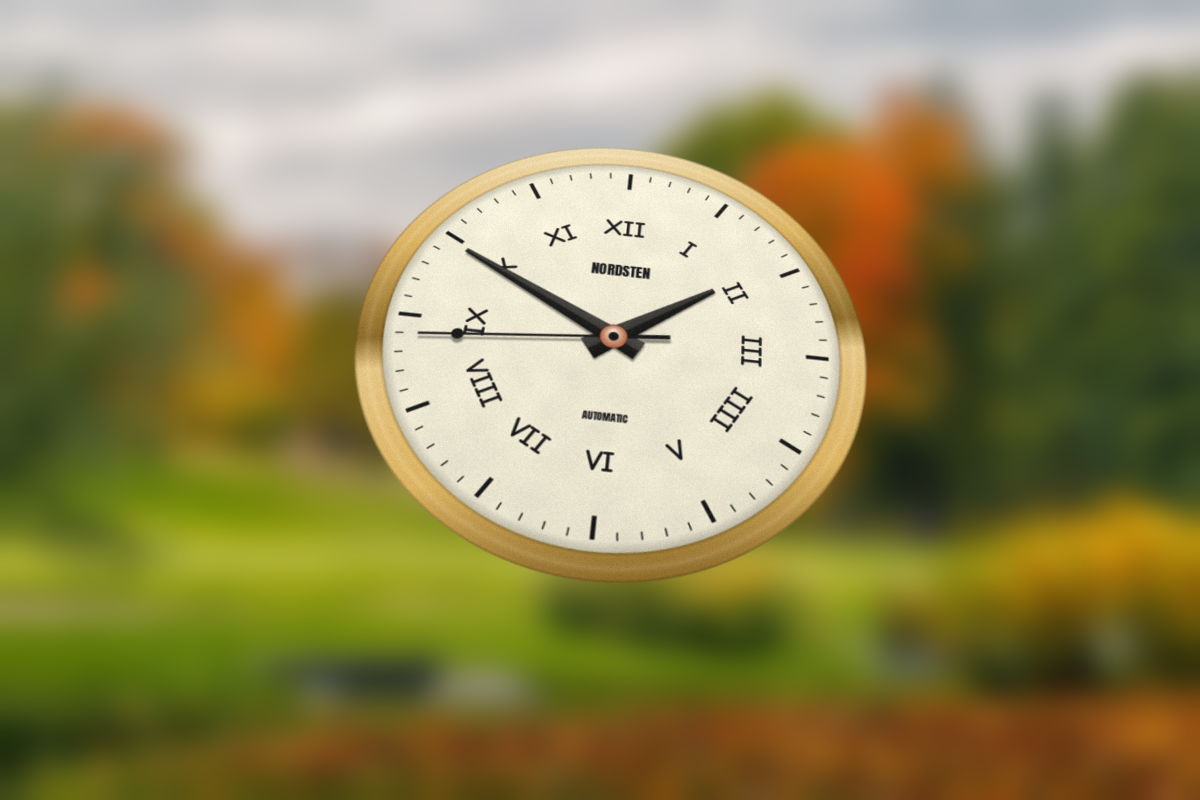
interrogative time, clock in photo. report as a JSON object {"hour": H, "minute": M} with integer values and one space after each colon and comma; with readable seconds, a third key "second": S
{"hour": 1, "minute": 49, "second": 44}
